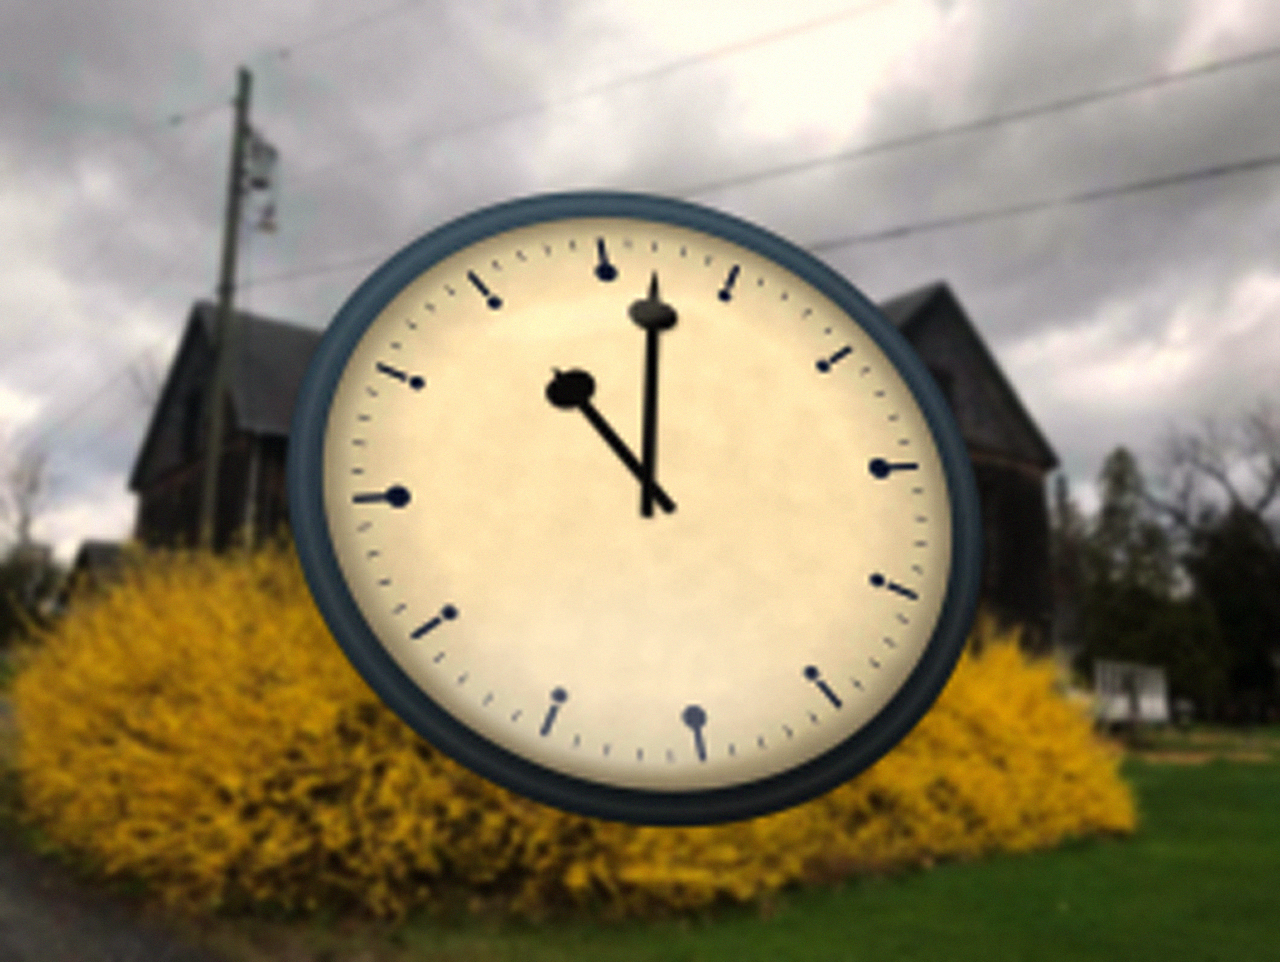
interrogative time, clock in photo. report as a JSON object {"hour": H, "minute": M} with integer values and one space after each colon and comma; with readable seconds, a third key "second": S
{"hour": 11, "minute": 2}
